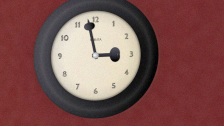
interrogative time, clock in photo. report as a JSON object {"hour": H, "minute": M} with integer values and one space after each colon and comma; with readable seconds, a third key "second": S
{"hour": 2, "minute": 58}
